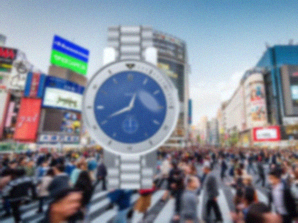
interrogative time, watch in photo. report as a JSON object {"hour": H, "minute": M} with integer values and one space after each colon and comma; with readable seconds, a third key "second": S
{"hour": 12, "minute": 41}
